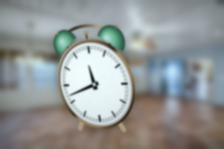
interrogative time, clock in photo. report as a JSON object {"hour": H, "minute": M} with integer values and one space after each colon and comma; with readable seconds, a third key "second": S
{"hour": 11, "minute": 42}
